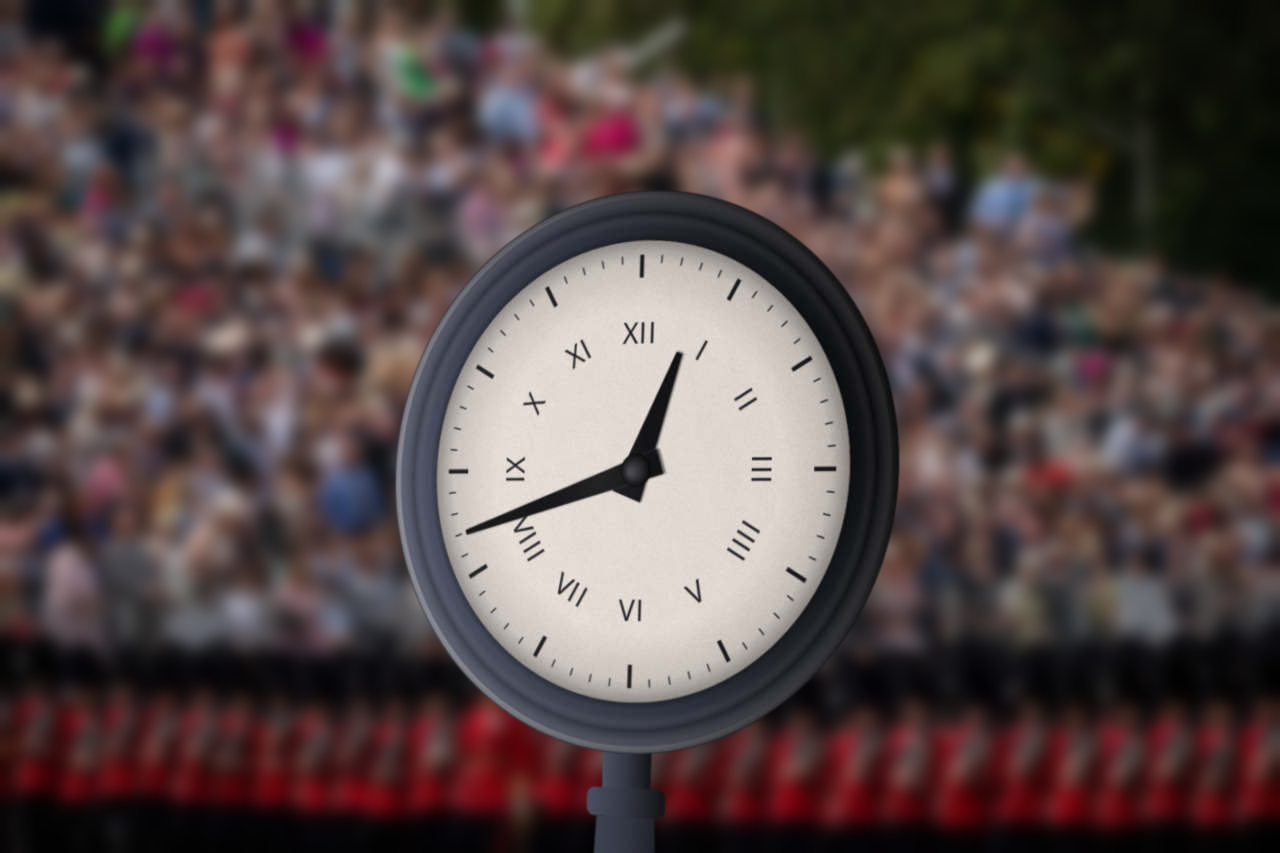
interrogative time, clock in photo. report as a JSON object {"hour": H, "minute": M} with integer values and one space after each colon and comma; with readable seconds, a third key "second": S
{"hour": 12, "minute": 42}
